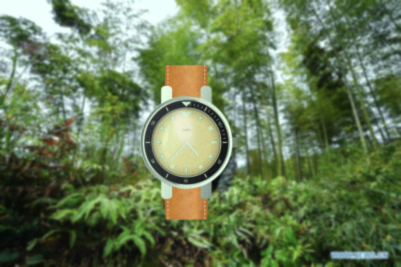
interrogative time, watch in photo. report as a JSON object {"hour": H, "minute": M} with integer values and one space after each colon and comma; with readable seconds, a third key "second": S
{"hour": 4, "minute": 37}
